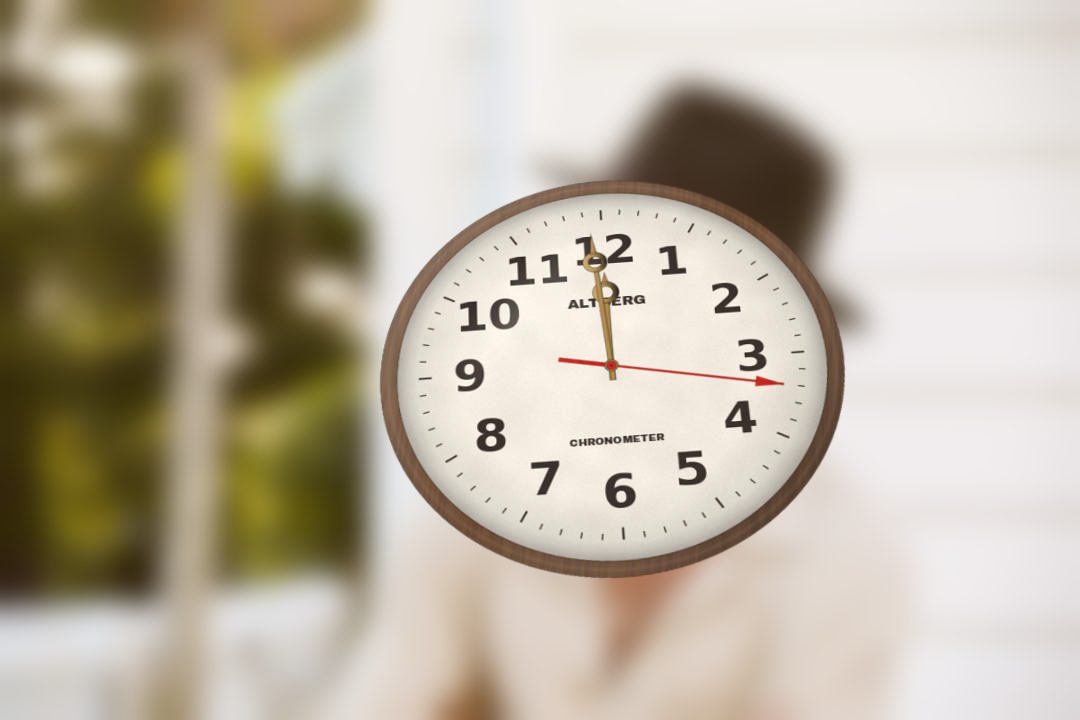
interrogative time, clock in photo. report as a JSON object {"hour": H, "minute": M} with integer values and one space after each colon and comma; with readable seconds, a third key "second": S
{"hour": 11, "minute": 59, "second": 17}
